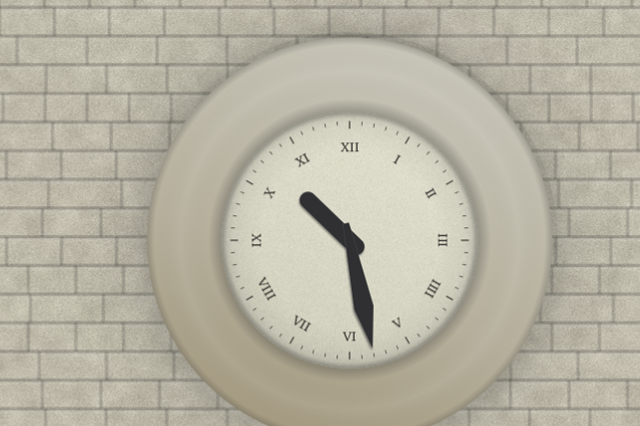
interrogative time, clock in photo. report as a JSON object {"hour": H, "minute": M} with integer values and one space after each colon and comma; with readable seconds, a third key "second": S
{"hour": 10, "minute": 28}
